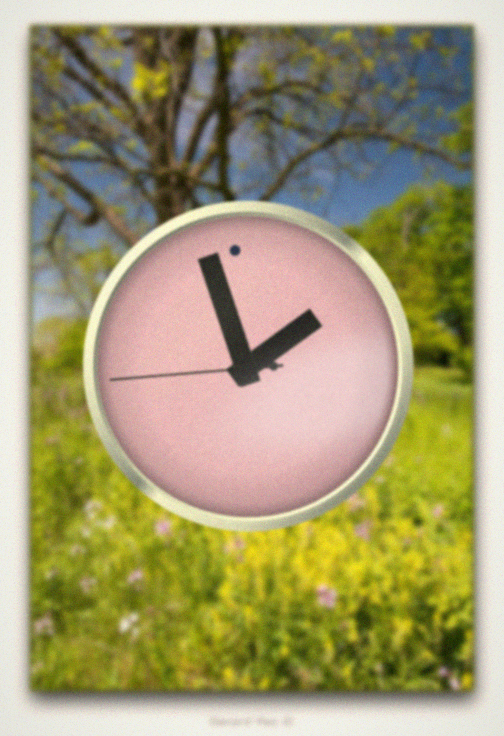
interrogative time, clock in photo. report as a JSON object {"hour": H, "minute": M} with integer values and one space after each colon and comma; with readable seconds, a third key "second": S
{"hour": 1, "minute": 57, "second": 45}
